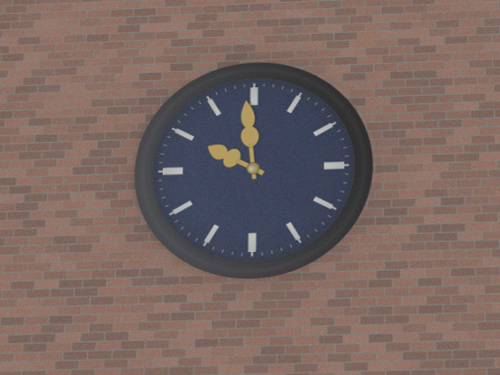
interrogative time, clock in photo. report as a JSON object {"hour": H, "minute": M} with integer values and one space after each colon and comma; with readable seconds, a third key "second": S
{"hour": 9, "minute": 59}
